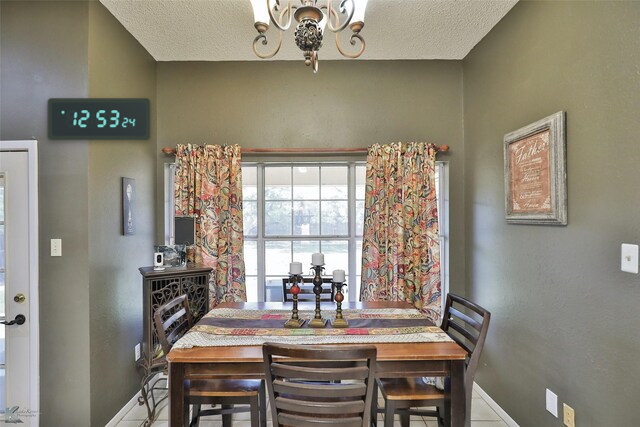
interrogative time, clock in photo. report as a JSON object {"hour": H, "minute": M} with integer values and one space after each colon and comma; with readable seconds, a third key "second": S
{"hour": 12, "minute": 53, "second": 24}
